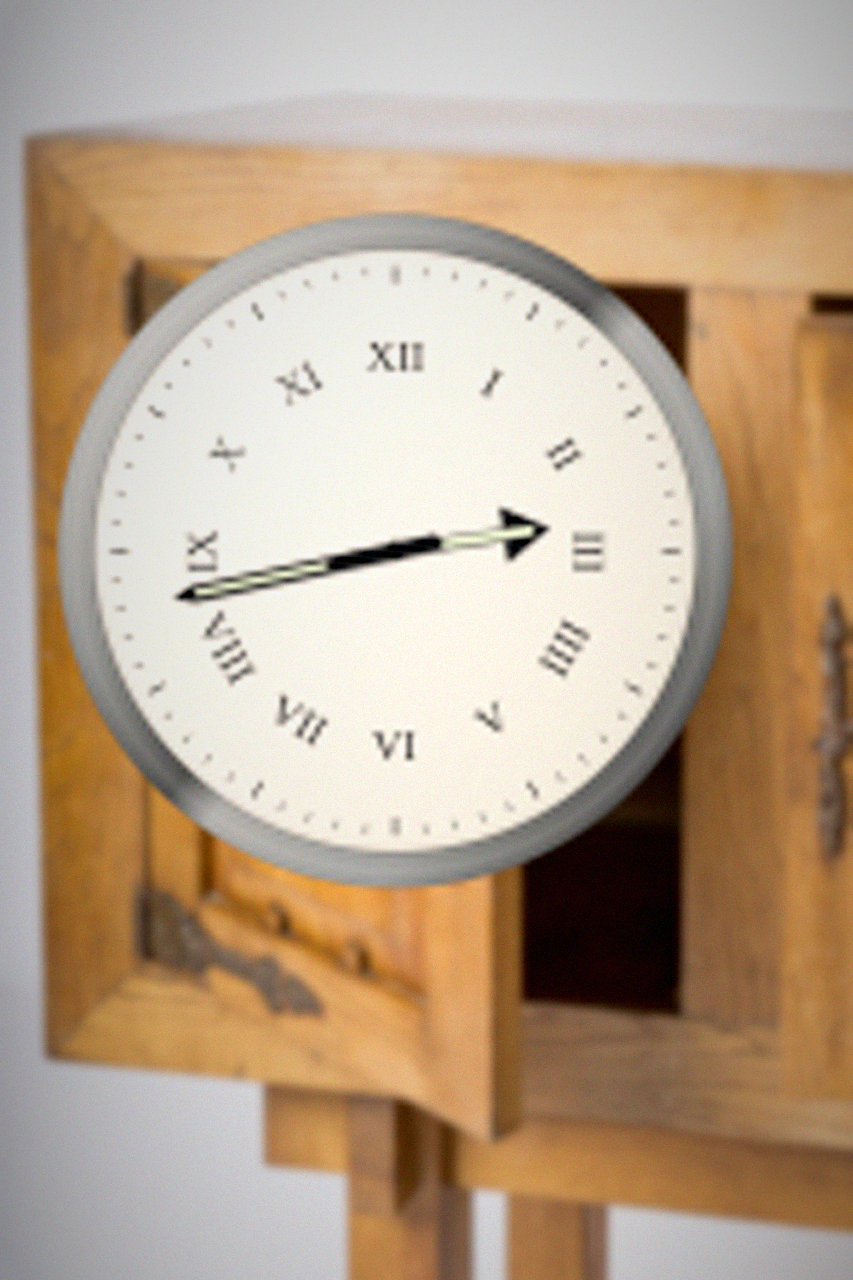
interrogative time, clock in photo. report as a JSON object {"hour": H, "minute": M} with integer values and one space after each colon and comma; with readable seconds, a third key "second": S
{"hour": 2, "minute": 43}
